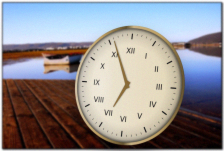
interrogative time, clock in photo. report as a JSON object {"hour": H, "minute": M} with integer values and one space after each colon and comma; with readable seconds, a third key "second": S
{"hour": 6, "minute": 56}
